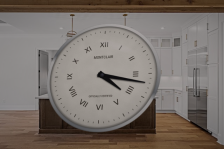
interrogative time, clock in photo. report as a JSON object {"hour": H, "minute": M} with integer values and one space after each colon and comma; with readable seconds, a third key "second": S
{"hour": 4, "minute": 17}
